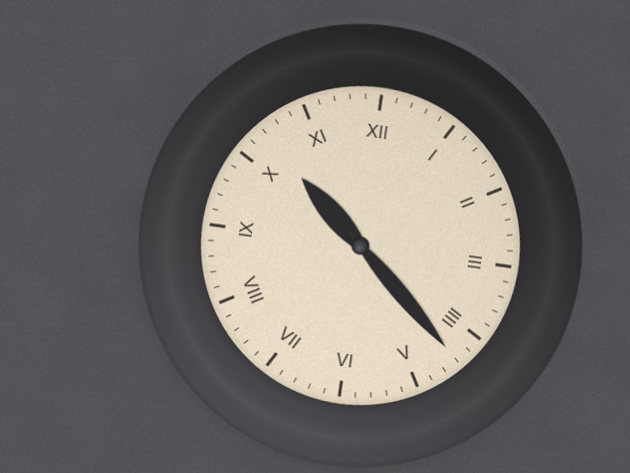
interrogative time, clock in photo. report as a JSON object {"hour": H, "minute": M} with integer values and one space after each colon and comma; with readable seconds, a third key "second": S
{"hour": 10, "minute": 22}
